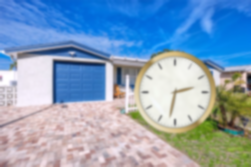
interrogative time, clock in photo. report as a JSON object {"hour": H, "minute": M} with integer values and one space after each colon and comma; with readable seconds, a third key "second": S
{"hour": 2, "minute": 32}
